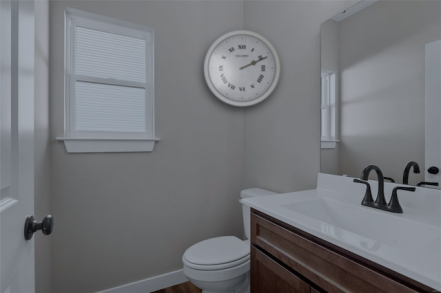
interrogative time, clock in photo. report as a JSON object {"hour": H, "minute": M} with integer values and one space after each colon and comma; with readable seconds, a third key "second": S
{"hour": 2, "minute": 11}
